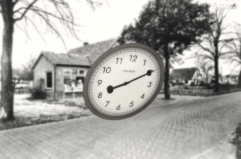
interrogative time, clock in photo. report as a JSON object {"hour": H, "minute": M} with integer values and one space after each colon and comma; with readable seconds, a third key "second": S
{"hour": 8, "minute": 10}
